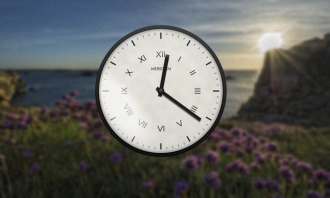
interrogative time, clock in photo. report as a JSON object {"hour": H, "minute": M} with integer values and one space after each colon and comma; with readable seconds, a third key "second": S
{"hour": 12, "minute": 21}
